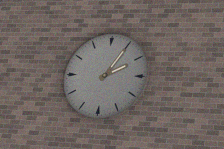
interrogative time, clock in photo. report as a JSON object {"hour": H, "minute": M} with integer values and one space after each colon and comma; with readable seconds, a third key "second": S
{"hour": 2, "minute": 5}
